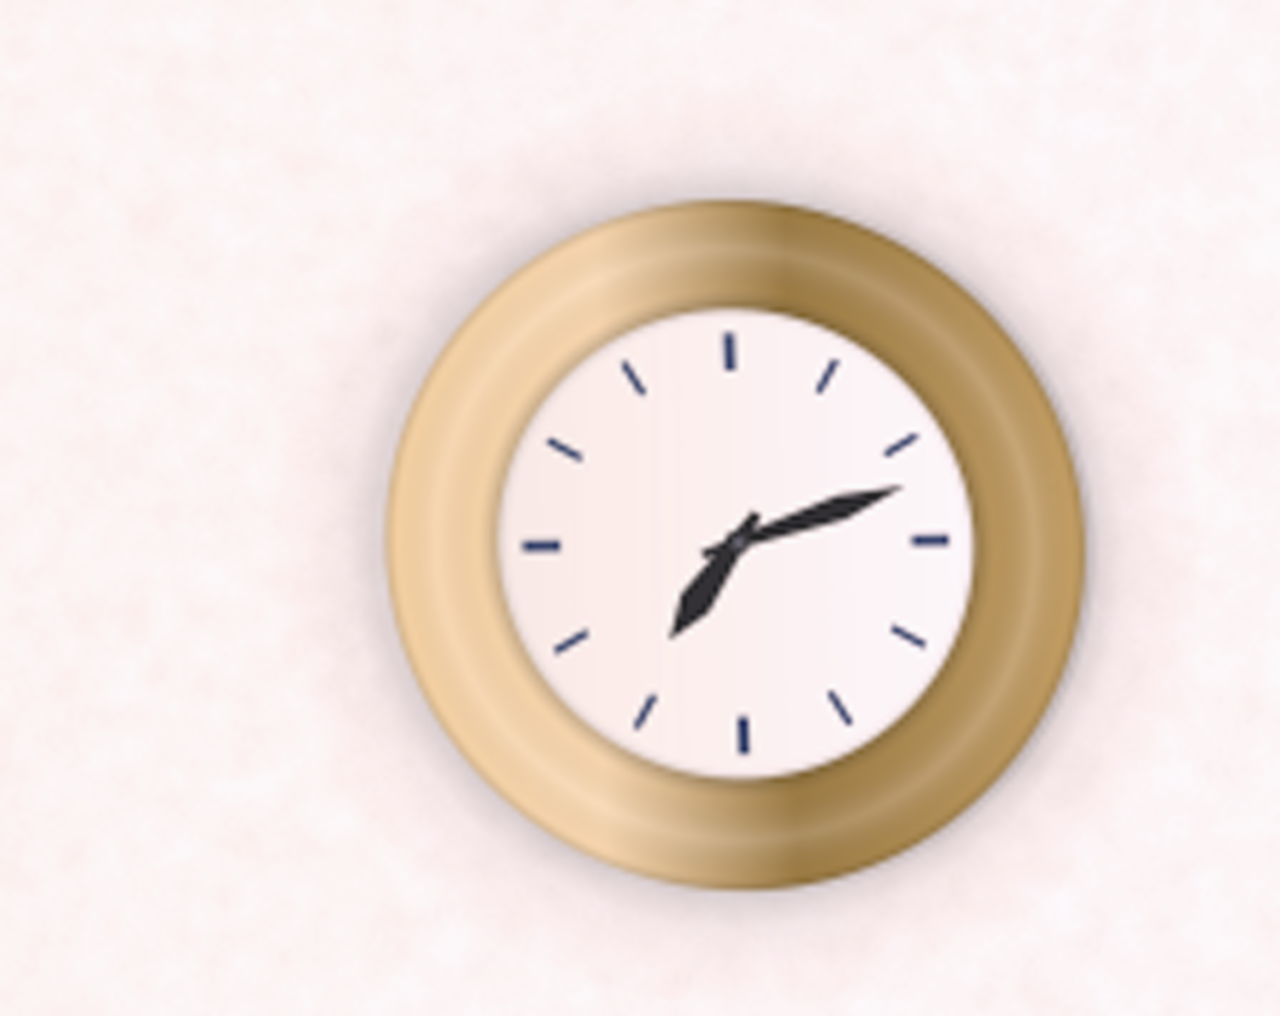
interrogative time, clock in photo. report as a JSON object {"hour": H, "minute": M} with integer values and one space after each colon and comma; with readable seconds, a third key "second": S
{"hour": 7, "minute": 12}
